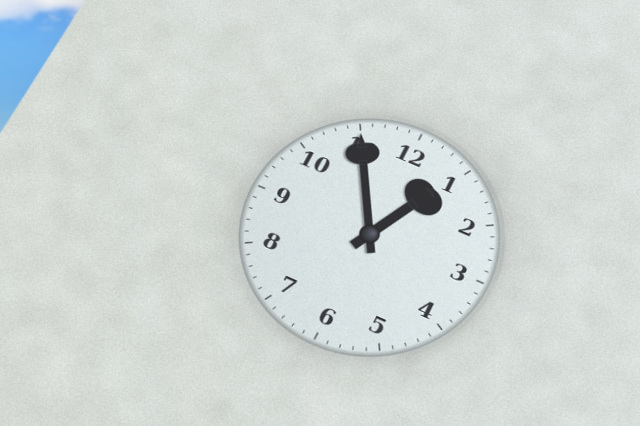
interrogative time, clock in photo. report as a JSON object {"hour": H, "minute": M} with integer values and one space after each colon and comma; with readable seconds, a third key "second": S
{"hour": 12, "minute": 55}
